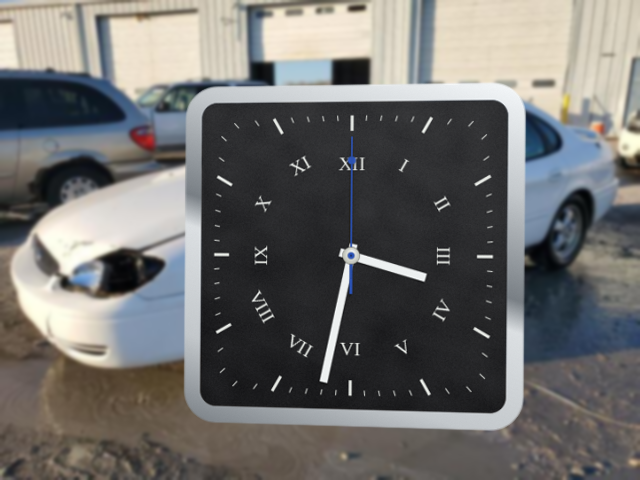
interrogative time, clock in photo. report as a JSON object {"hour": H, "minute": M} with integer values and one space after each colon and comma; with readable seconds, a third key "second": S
{"hour": 3, "minute": 32, "second": 0}
